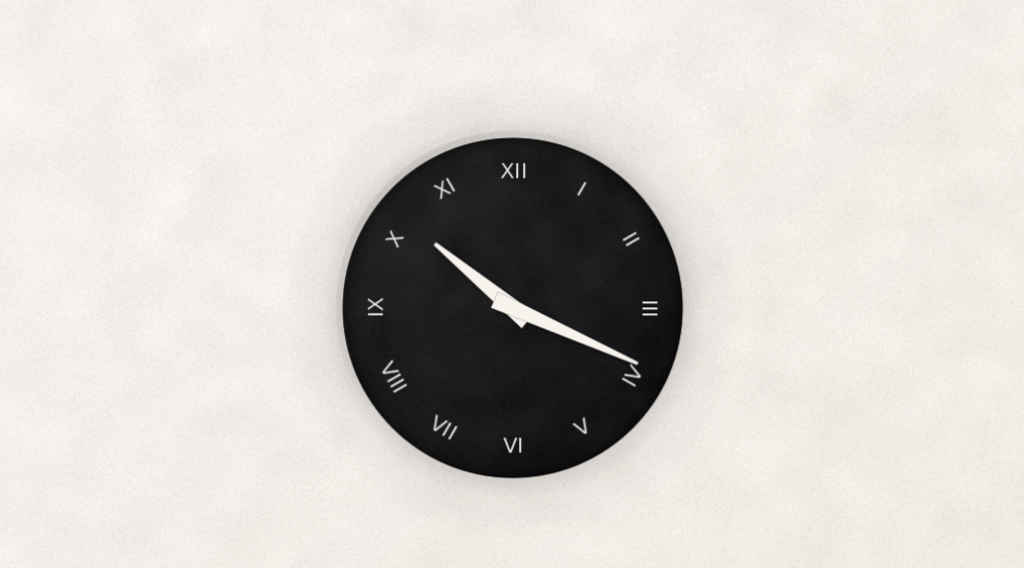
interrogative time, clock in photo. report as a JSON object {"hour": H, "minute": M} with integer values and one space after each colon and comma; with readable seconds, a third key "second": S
{"hour": 10, "minute": 19}
